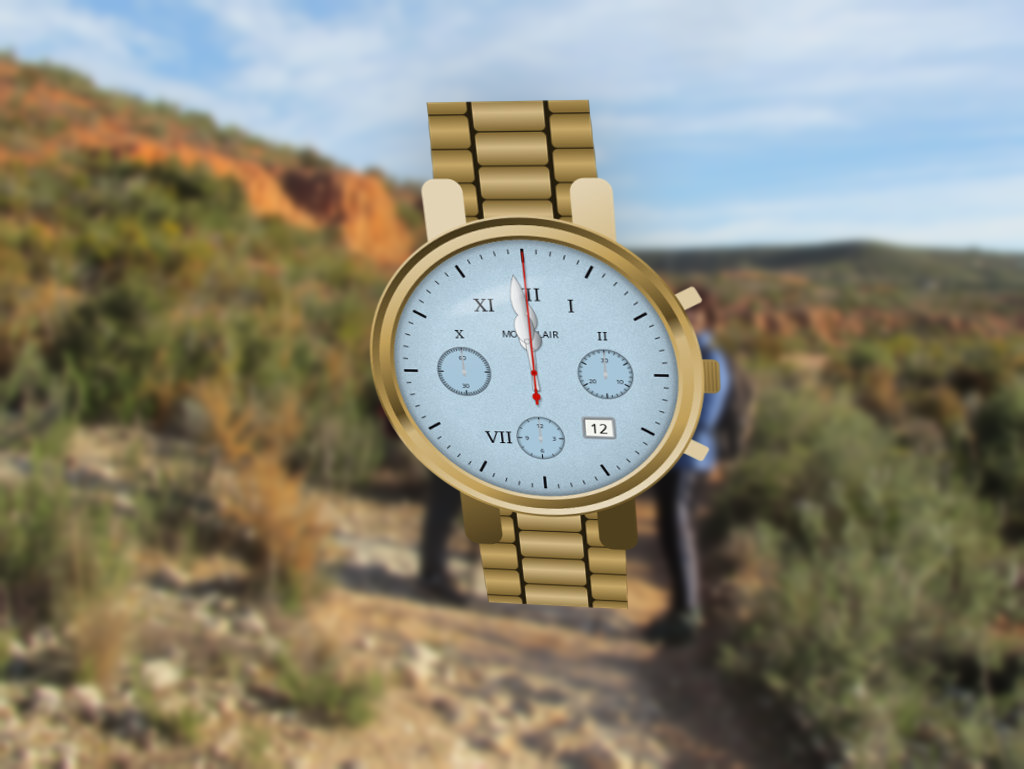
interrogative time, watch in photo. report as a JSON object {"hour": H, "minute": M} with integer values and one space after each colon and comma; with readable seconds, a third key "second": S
{"hour": 11, "minute": 59}
